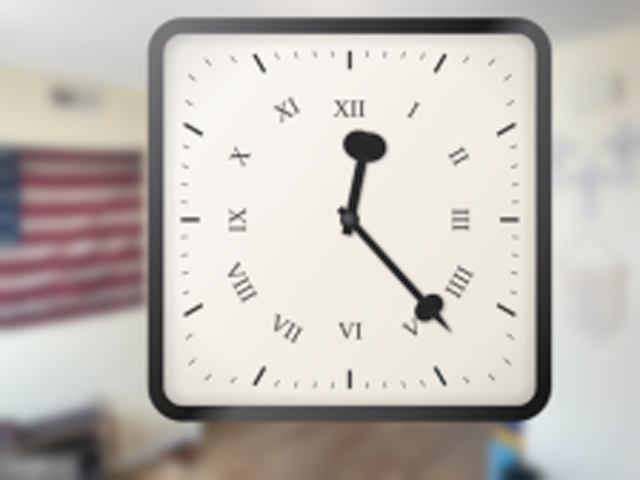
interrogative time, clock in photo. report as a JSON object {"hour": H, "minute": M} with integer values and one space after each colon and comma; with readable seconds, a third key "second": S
{"hour": 12, "minute": 23}
